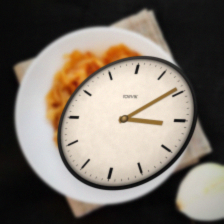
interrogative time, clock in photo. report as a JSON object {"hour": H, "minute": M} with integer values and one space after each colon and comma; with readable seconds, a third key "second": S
{"hour": 3, "minute": 9}
